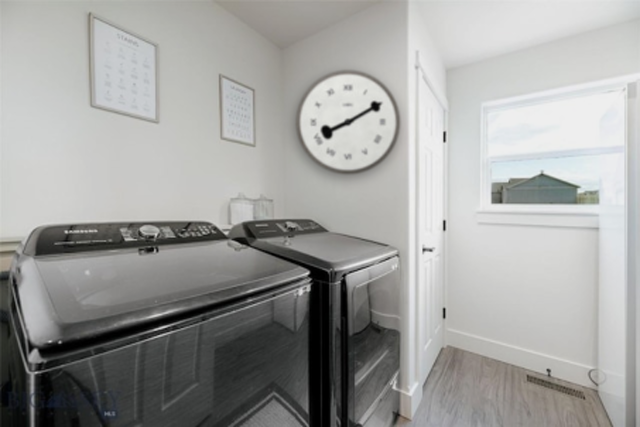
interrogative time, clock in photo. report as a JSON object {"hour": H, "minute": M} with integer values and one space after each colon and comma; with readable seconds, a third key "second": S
{"hour": 8, "minute": 10}
